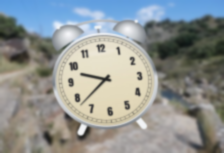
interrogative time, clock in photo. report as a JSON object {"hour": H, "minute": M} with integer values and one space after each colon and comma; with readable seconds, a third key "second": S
{"hour": 9, "minute": 38}
